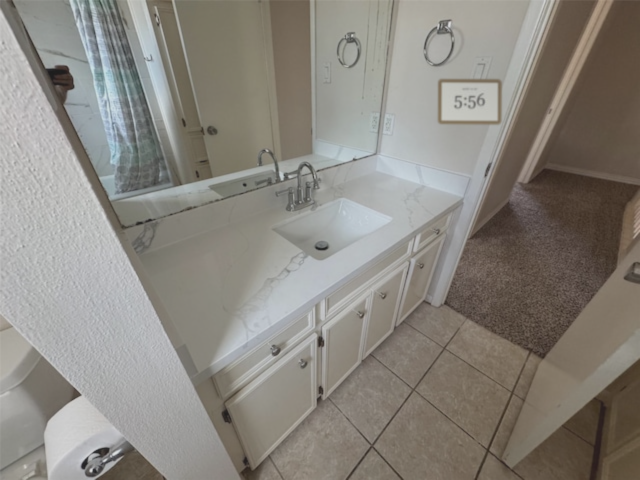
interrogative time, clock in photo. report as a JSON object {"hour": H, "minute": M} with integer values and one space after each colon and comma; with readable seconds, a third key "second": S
{"hour": 5, "minute": 56}
